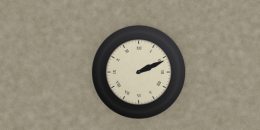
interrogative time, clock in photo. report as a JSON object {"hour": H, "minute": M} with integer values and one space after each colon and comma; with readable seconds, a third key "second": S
{"hour": 2, "minute": 11}
